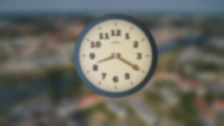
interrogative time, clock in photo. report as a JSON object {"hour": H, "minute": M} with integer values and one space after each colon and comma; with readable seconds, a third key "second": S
{"hour": 8, "minute": 20}
